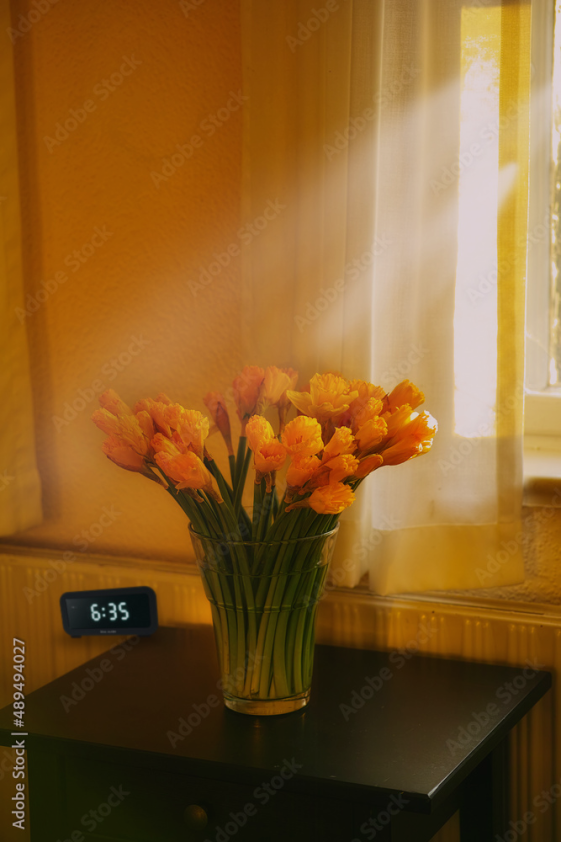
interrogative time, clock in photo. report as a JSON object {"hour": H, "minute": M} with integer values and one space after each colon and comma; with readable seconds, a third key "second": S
{"hour": 6, "minute": 35}
